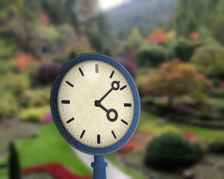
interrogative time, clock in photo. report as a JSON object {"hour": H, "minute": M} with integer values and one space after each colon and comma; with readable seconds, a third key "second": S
{"hour": 4, "minute": 8}
